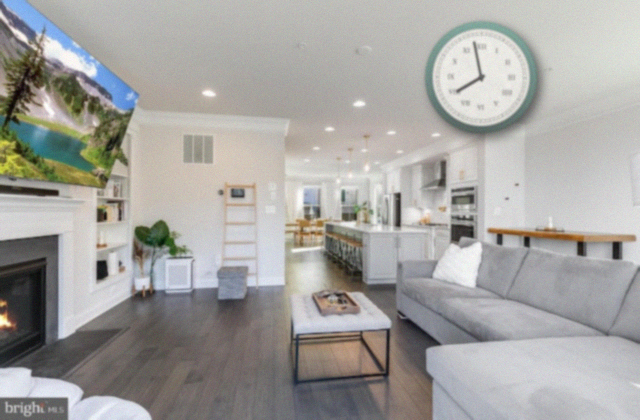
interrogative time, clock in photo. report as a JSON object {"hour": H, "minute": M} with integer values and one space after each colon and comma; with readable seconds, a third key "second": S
{"hour": 7, "minute": 58}
